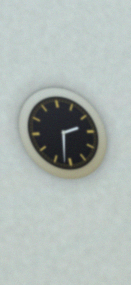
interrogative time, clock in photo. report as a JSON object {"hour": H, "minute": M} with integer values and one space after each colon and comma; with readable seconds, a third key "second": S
{"hour": 2, "minute": 32}
